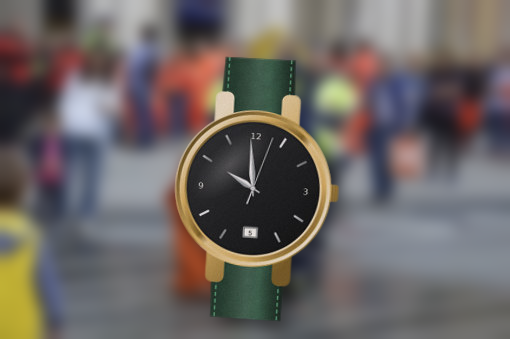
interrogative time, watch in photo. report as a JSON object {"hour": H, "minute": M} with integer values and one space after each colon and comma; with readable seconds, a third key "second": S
{"hour": 9, "minute": 59, "second": 3}
